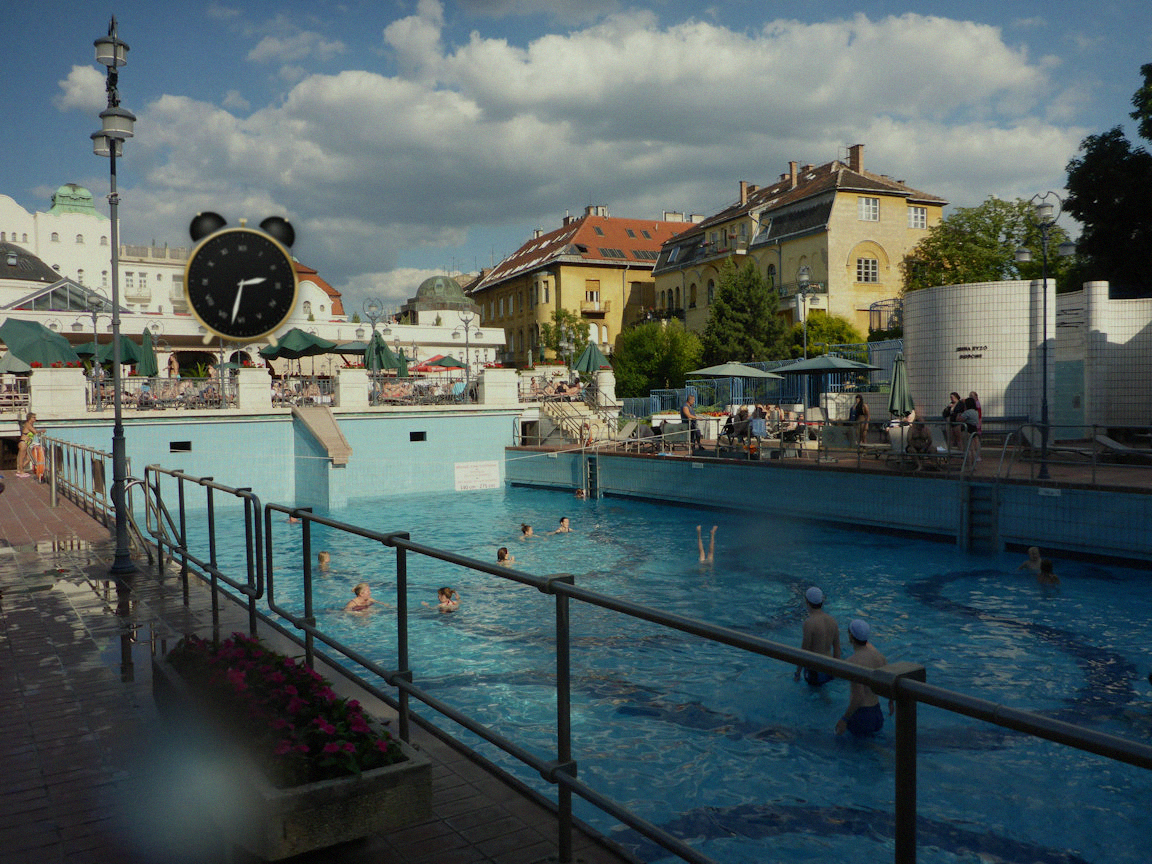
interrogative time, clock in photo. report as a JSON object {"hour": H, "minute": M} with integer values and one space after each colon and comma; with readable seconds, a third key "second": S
{"hour": 2, "minute": 32}
